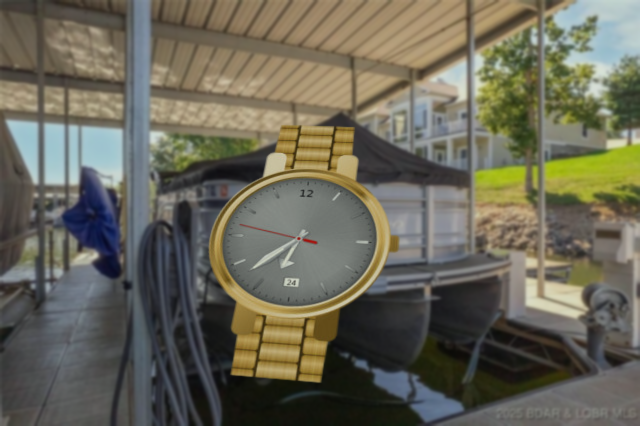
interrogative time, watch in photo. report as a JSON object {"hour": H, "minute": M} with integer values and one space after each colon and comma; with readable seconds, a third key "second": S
{"hour": 6, "minute": 37, "second": 47}
